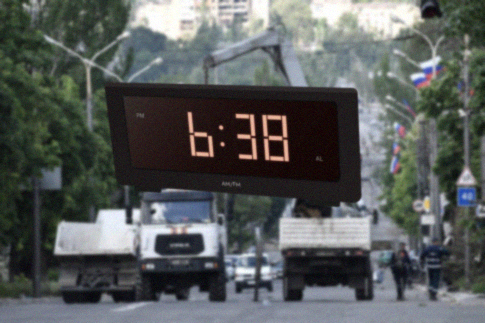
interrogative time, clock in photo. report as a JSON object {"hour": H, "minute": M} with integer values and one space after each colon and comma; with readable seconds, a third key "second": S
{"hour": 6, "minute": 38}
